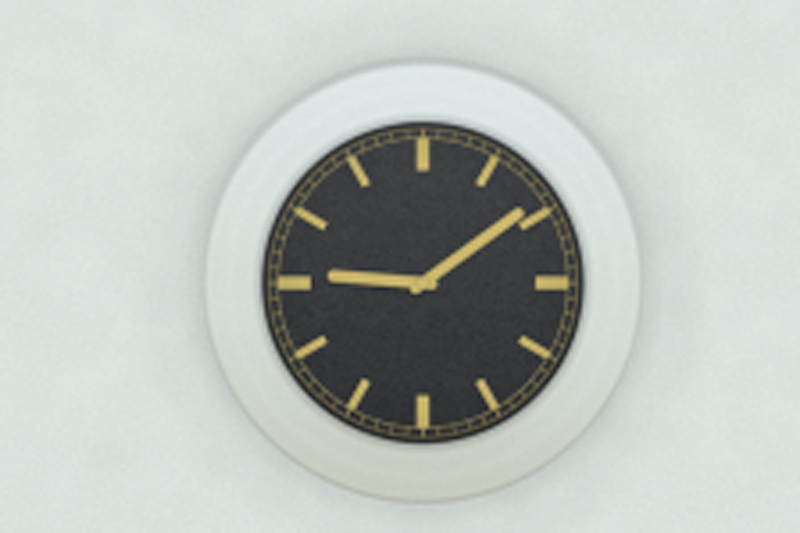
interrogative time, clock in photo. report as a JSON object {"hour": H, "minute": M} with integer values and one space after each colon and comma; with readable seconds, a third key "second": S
{"hour": 9, "minute": 9}
